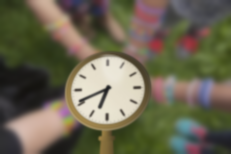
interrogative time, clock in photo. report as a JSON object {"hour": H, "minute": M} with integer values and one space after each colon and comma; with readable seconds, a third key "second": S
{"hour": 6, "minute": 41}
